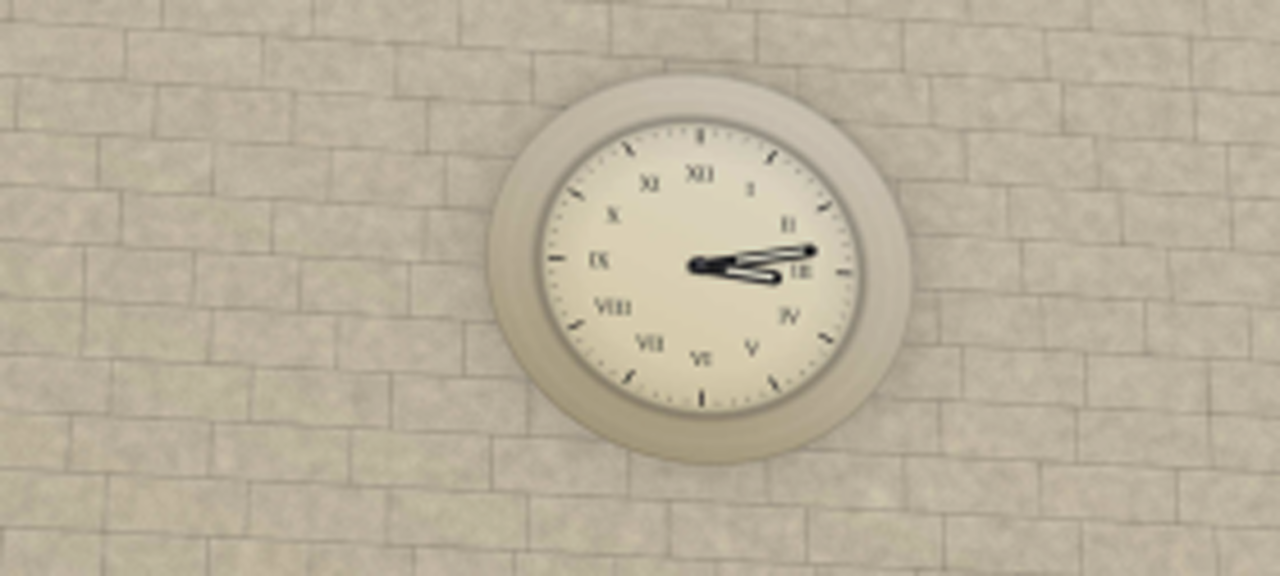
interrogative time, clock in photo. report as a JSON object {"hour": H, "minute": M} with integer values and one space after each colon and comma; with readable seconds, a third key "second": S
{"hour": 3, "minute": 13}
